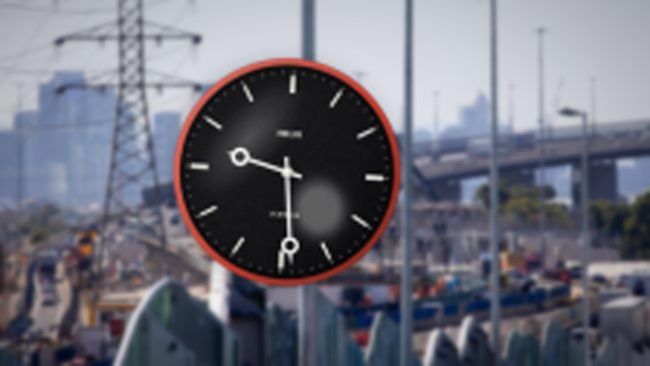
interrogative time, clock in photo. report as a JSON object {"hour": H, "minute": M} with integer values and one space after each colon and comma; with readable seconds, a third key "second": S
{"hour": 9, "minute": 29}
